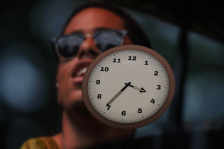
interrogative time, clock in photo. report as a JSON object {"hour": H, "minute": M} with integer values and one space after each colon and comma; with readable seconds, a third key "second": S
{"hour": 3, "minute": 36}
